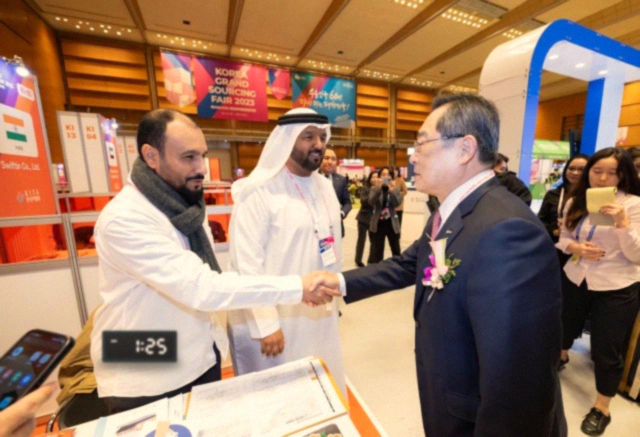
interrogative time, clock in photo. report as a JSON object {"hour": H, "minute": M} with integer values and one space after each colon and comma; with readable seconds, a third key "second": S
{"hour": 1, "minute": 25}
